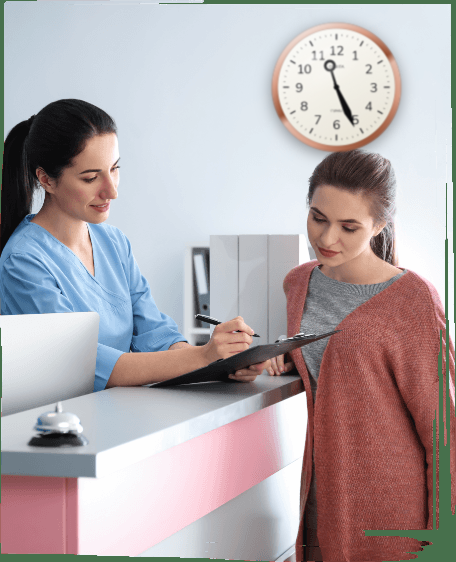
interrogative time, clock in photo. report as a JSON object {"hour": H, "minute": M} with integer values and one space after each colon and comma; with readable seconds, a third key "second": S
{"hour": 11, "minute": 26}
